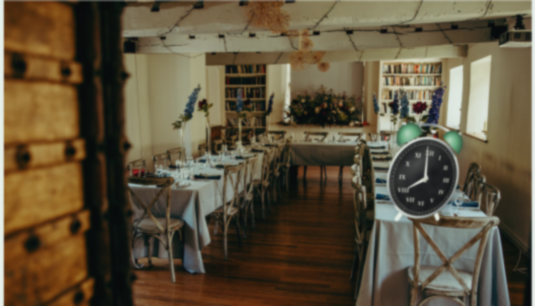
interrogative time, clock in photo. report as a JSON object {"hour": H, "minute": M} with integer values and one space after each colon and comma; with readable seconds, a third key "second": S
{"hour": 7, "minute": 59}
